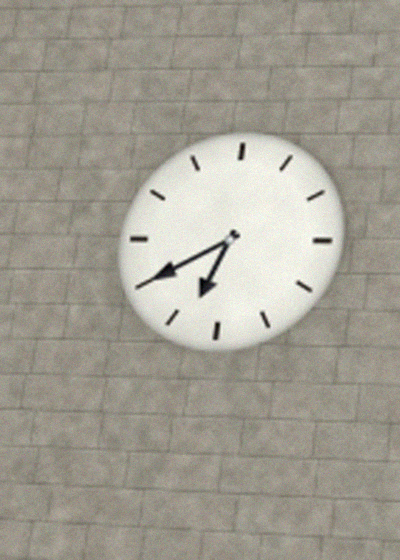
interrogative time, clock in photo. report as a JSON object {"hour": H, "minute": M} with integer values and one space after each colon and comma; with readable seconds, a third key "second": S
{"hour": 6, "minute": 40}
